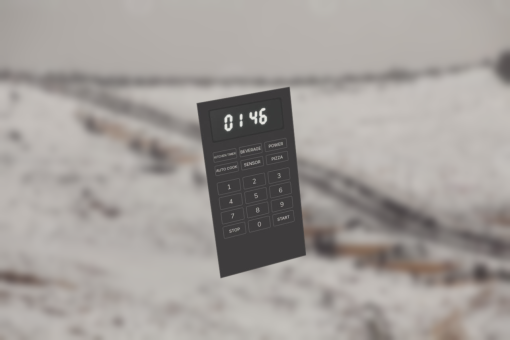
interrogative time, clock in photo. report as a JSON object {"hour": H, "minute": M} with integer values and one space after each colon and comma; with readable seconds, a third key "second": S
{"hour": 1, "minute": 46}
